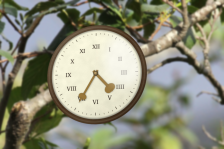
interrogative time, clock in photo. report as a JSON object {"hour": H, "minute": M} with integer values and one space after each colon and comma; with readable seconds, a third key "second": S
{"hour": 4, "minute": 35}
